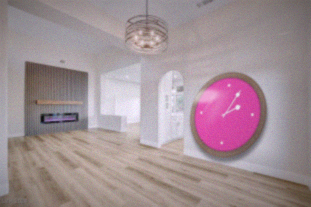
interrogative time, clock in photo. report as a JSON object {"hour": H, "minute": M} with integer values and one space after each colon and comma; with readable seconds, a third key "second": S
{"hour": 2, "minute": 5}
